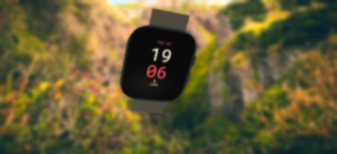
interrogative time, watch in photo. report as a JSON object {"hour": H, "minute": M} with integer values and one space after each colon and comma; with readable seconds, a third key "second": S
{"hour": 19, "minute": 6}
